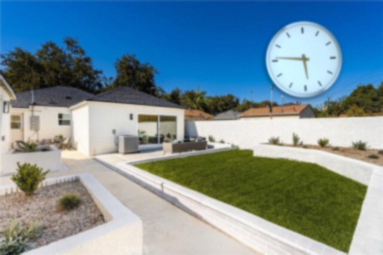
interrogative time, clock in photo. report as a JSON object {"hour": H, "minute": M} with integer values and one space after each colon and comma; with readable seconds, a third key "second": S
{"hour": 5, "minute": 46}
